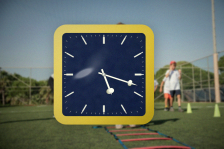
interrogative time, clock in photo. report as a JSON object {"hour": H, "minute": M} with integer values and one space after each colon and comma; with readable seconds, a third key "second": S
{"hour": 5, "minute": 18}
